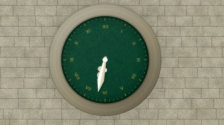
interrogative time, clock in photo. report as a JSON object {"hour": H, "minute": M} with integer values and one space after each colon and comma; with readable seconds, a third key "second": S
{"hour": 6, "minute": 32}
